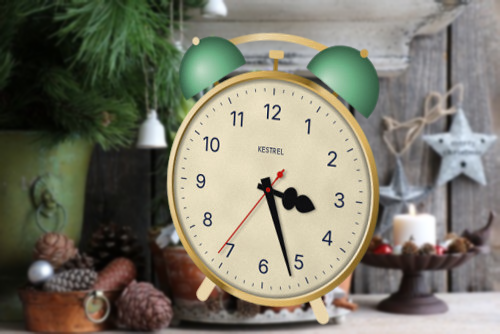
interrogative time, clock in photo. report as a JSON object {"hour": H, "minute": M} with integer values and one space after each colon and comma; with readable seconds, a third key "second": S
{"hour": 3, "minute": 26, "second": 36}
